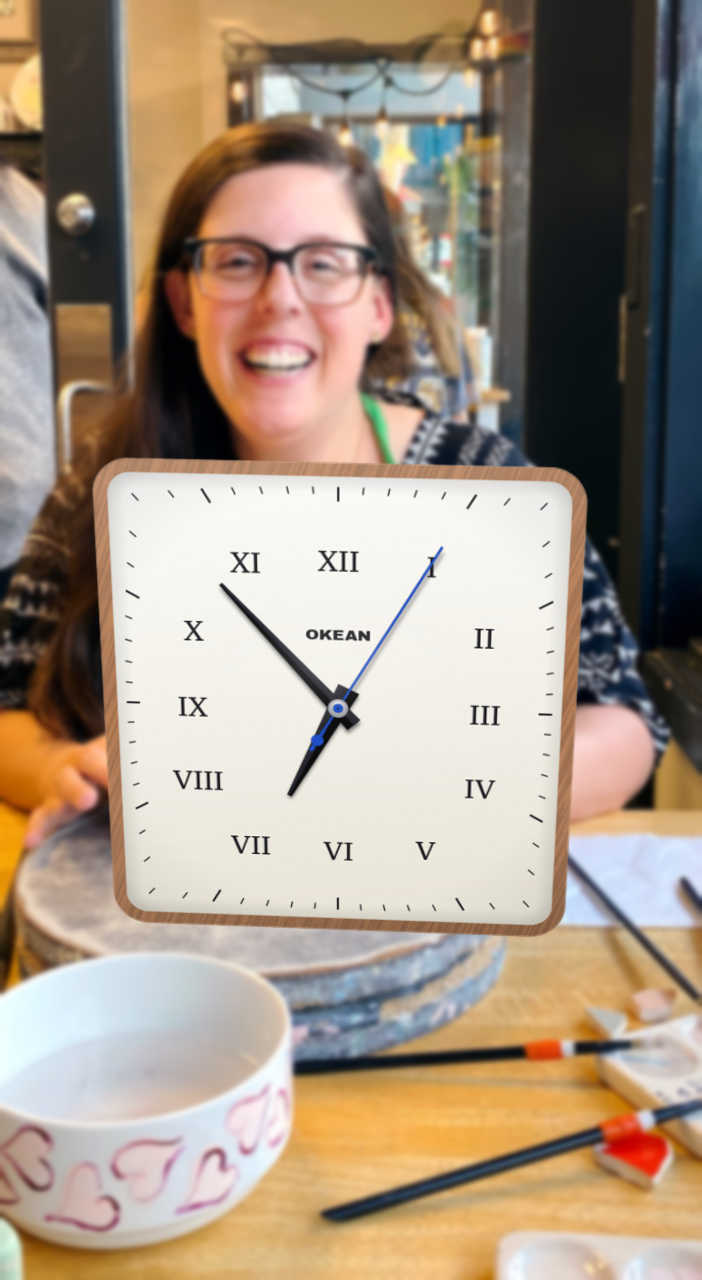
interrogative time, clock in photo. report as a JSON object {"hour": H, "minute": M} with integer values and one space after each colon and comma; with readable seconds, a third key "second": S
{"hour": 6, "minute": 53, "second": 5}
